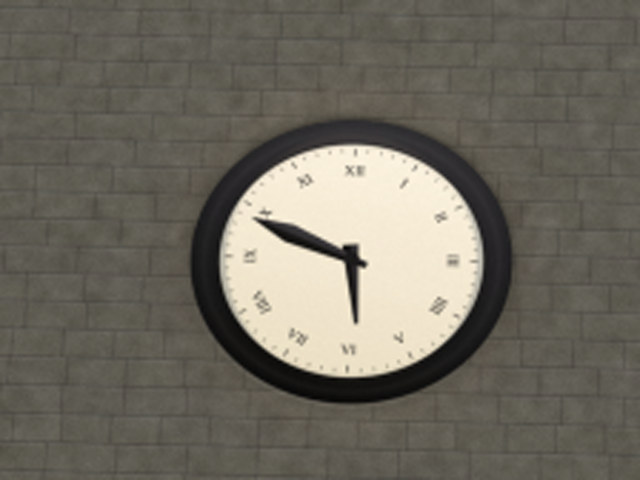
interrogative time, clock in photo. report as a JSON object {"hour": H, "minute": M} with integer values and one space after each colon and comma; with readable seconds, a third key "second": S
{"hour": 5, "minute": 49}
